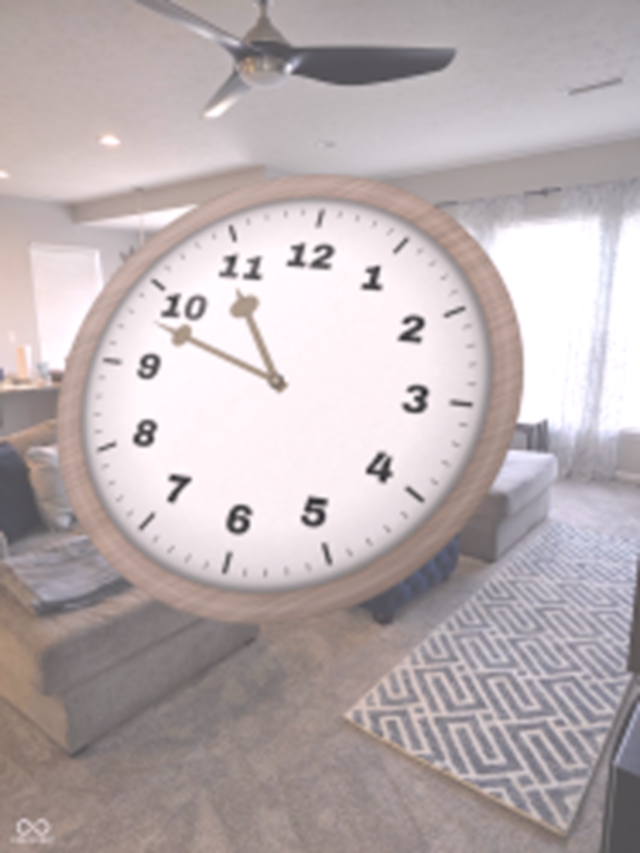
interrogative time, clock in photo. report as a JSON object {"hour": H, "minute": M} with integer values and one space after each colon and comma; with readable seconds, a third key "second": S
{"hour": 10, "minute": 48}
